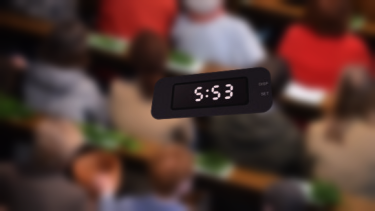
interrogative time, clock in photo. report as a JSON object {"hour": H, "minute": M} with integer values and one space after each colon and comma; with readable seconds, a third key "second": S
{"hour": 5, "minute": 53}
